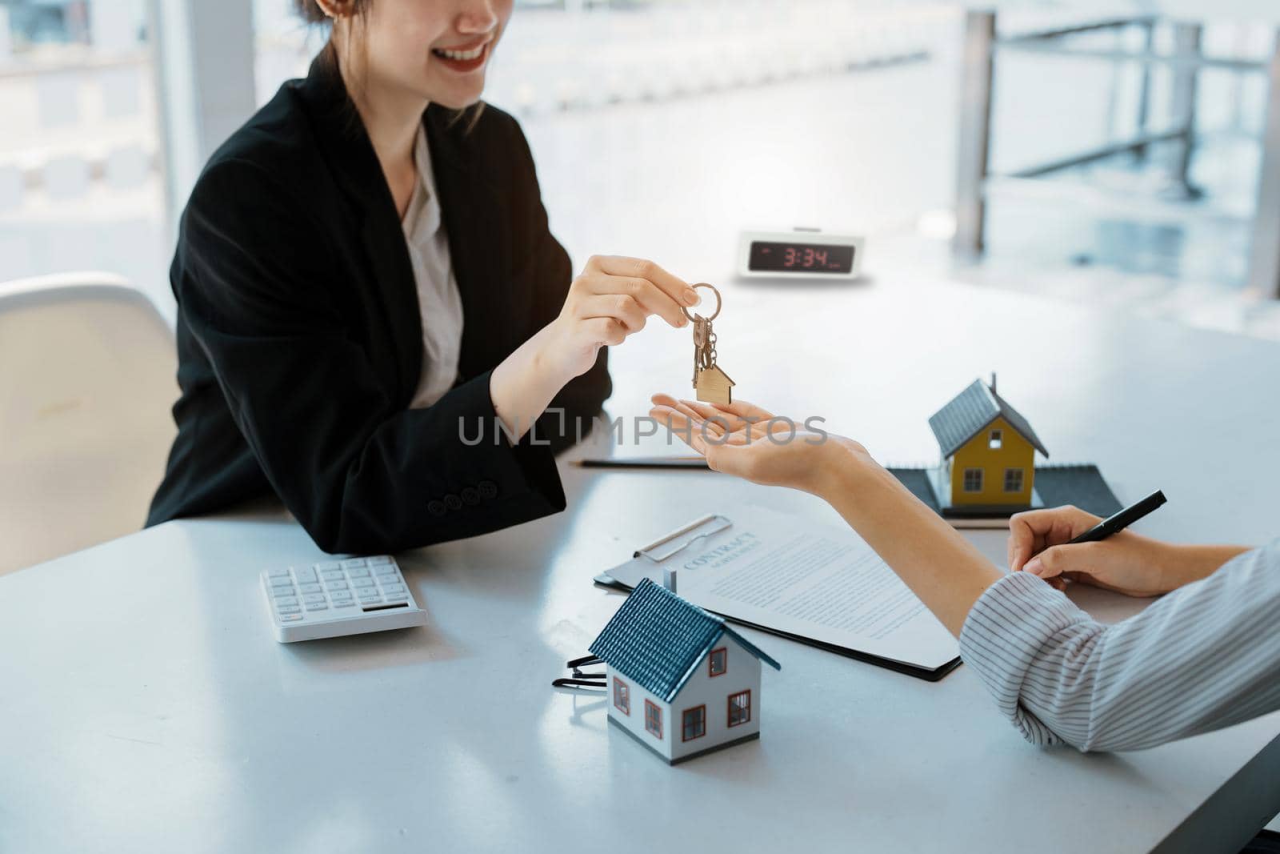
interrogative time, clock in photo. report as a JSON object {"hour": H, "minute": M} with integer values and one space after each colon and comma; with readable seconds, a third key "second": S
{"hour": 3, "minute": 34}
